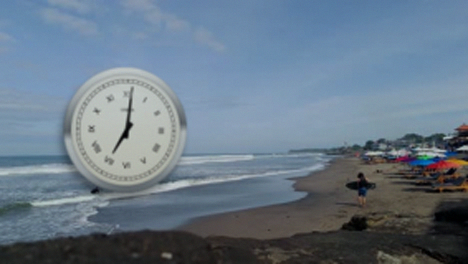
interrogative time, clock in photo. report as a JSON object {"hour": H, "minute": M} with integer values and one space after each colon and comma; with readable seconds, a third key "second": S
{"hour": 7, "minute": 1}
